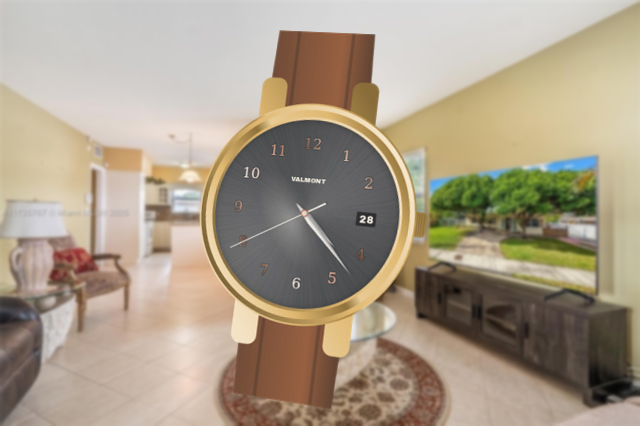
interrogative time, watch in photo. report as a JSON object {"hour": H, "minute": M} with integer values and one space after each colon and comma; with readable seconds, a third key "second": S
{"hour": 4, "minute": 22, "second": 40}
